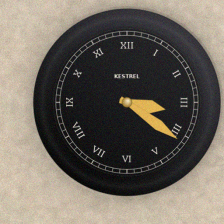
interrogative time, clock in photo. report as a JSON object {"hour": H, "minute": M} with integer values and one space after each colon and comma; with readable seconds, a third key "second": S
{"hour": 3, "minute": 21}
